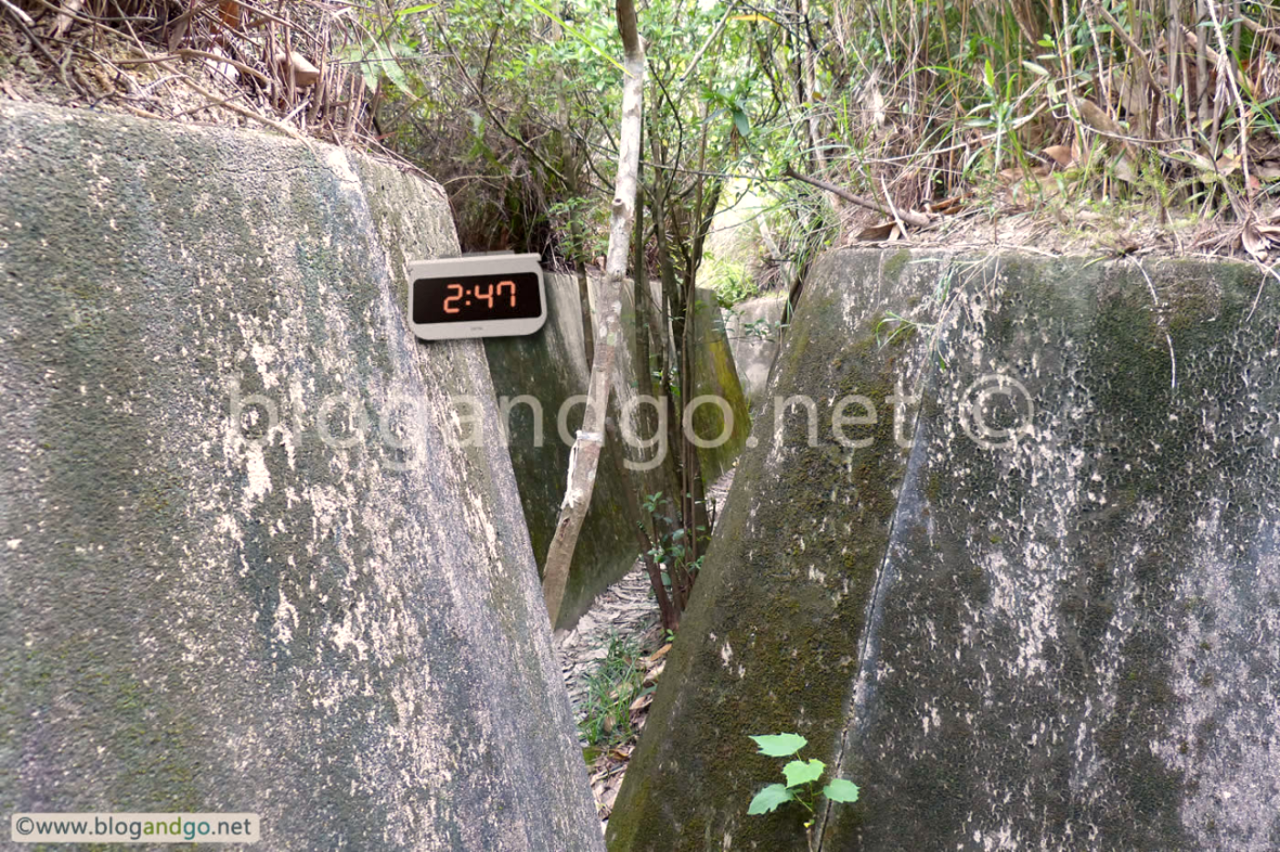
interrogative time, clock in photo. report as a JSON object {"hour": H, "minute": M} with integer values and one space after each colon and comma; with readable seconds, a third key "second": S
{"hour": 2, "minute": 47}
